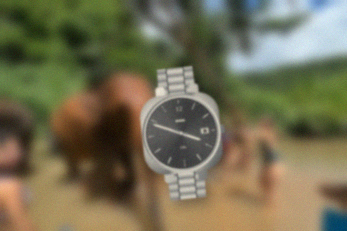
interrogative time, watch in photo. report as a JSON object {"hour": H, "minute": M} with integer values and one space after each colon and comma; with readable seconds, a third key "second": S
{"hour": 3, "minute": 49}
